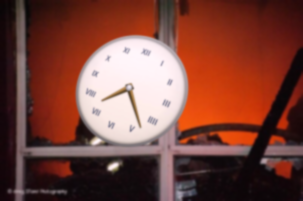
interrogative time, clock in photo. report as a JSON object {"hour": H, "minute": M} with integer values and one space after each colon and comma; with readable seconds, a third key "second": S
{"hour": 7, "minute": 23}
